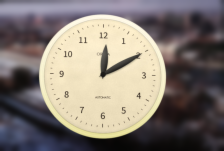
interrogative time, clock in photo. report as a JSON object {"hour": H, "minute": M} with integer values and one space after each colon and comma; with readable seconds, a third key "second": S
{"hour": 12, "minute": 10}
